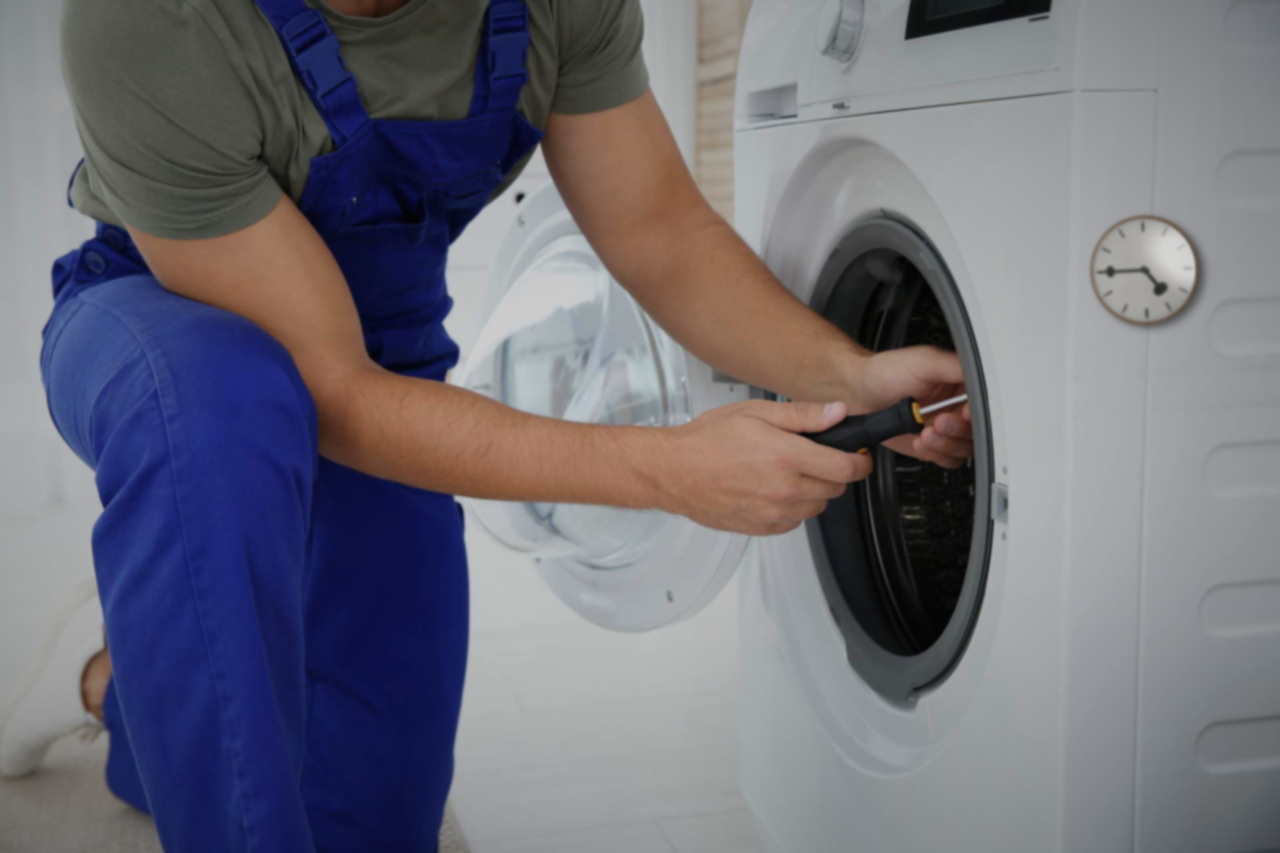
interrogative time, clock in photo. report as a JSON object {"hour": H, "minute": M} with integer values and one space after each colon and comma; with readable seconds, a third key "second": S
{"hour": 4, "minute": 45}
